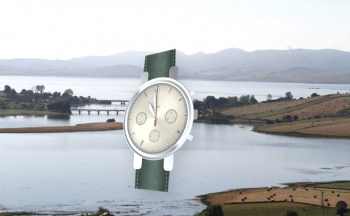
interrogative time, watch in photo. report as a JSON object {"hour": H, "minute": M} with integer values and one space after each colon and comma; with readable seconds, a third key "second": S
{"hour": 10, "minute": 59}
